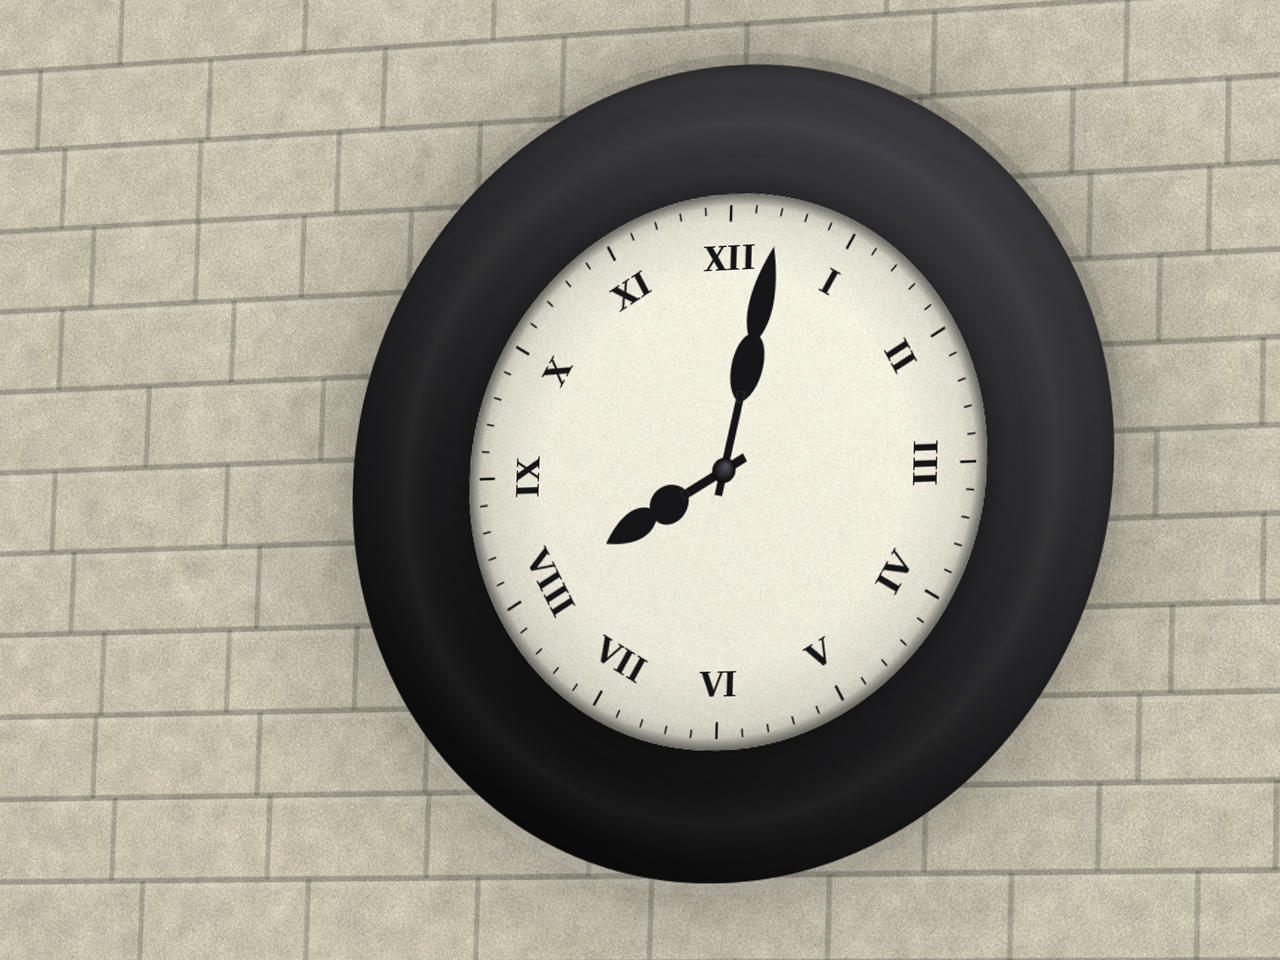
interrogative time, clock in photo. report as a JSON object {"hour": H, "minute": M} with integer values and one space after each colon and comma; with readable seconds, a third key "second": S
{"hour": 8, "minute": 2}
